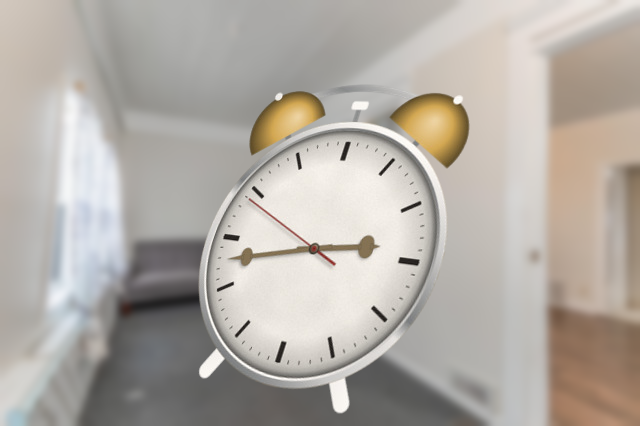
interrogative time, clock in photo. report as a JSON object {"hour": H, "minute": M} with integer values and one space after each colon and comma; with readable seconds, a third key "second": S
{"hour": 2, "minute": 42, "second": 49}
